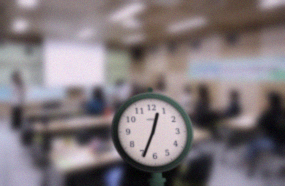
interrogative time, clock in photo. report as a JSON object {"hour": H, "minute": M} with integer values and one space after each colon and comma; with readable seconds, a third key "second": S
{"hour": 12, "minute": 34}
